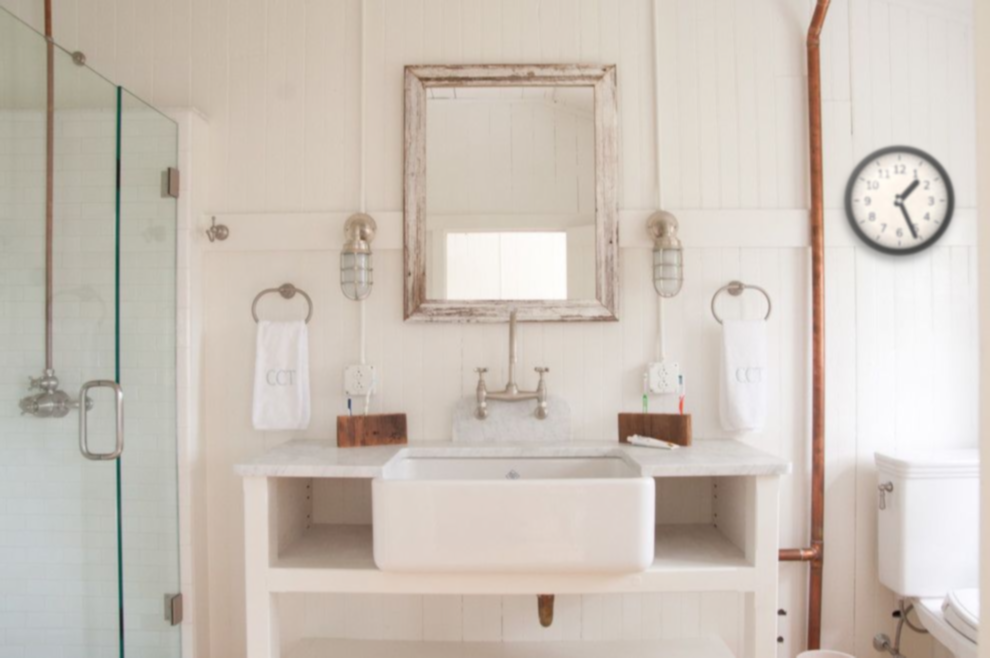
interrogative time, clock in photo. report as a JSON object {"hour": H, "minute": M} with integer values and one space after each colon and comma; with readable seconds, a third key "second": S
{"hour": 1, "minute": 26}
